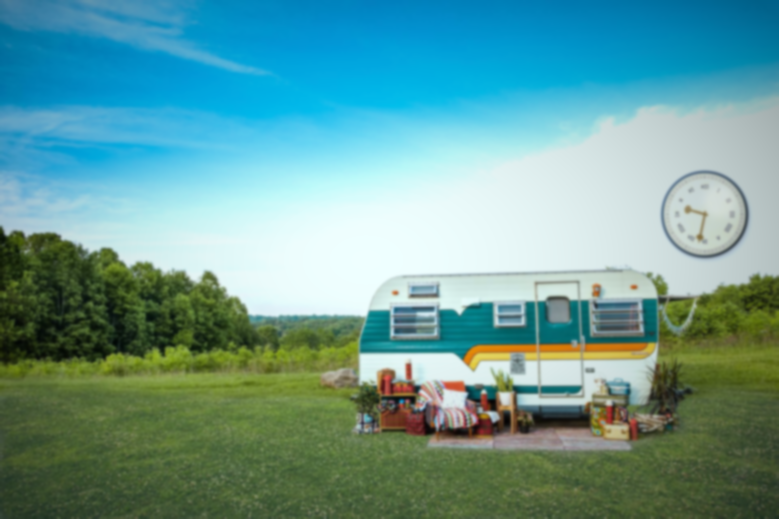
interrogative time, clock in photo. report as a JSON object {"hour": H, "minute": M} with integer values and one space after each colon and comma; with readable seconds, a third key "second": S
{"hour": 9, "minute": 32}
